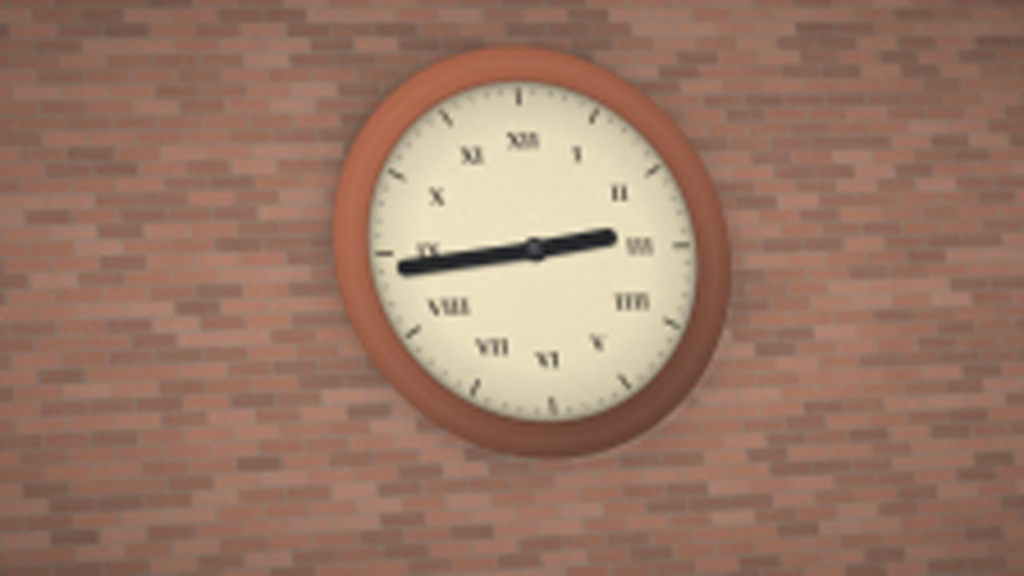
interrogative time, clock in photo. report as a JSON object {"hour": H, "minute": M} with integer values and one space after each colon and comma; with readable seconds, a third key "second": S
{"hour": 2, "minute": 44}
